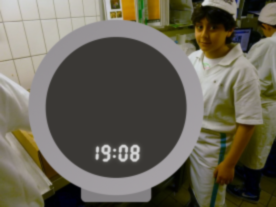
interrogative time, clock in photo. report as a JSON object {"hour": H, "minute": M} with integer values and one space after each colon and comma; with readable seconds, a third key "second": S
{"hour": 19, "minute": 8}
